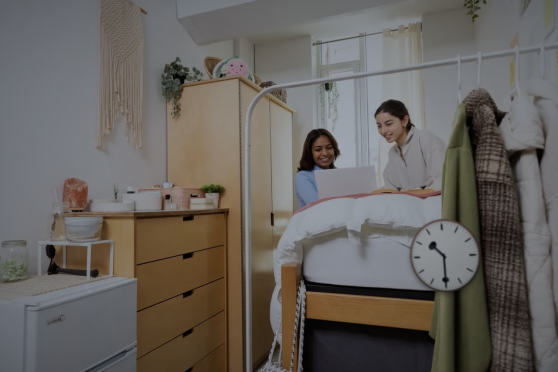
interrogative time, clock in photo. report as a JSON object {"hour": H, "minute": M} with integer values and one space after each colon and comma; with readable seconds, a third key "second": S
{"hour": 10, "minute": 30}
